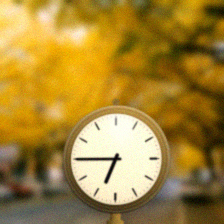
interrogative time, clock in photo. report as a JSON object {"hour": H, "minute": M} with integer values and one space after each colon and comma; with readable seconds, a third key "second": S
{"hour": 6, "minute": 45}
